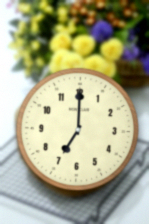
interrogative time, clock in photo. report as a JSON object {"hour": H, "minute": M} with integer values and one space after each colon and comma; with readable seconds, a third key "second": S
{"hour": 7, "minute": 0}
